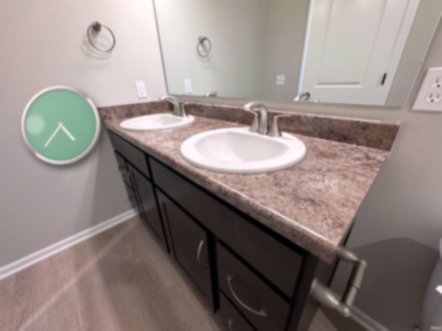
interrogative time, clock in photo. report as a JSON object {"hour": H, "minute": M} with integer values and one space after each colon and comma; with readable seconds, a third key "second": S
{"hour": 4, "minute": 36}
